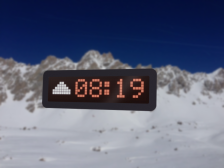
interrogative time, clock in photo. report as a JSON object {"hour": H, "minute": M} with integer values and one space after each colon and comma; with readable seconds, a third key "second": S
{"hour": 8, "minute": 19}
